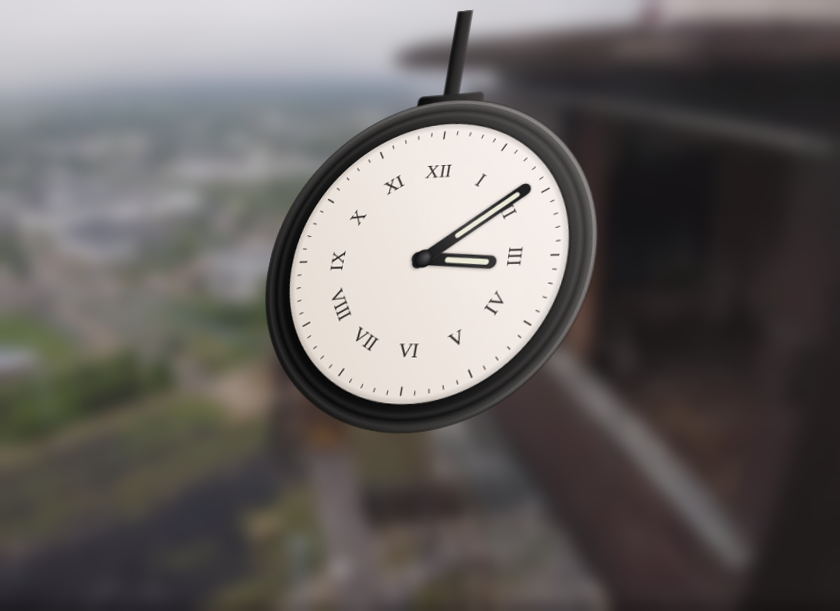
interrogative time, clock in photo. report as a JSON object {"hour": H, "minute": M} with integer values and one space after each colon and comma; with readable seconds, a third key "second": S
{"hour": 3, "minute": 9}
